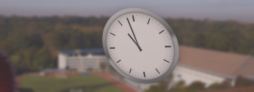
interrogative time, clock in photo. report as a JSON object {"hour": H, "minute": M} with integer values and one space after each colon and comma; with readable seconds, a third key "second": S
{"hour": 10, "minute": 58}
